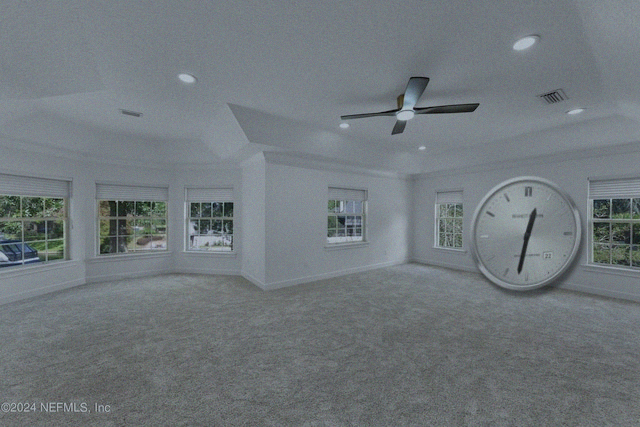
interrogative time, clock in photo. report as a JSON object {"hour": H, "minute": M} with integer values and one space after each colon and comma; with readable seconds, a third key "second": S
{"hour": 12, "minute": 32}
